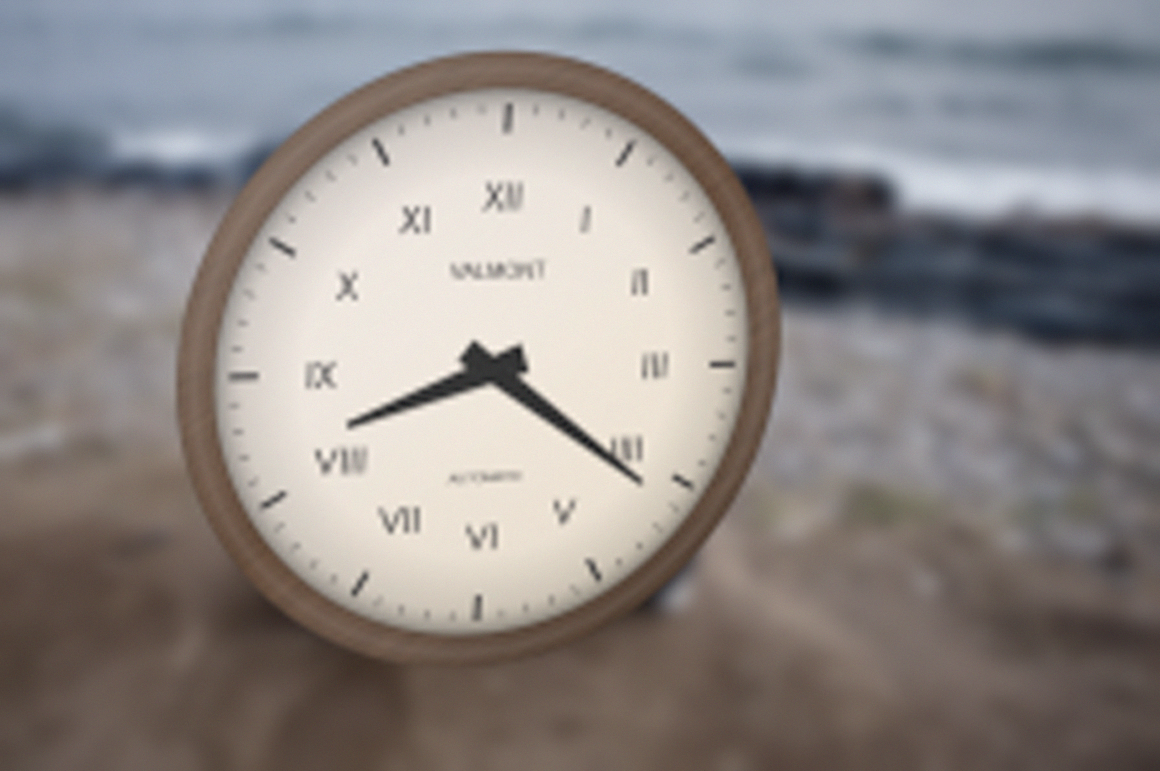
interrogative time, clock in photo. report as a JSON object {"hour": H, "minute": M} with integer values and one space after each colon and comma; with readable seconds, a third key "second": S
{"hour": 8, "minute": 21}
